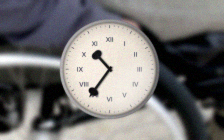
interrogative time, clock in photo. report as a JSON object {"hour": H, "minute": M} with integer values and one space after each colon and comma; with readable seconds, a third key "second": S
{"hour": 10, "minute": 36}
